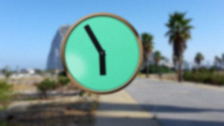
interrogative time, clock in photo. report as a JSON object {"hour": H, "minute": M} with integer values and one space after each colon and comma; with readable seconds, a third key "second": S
{"hour": 5, "minute": 55}
